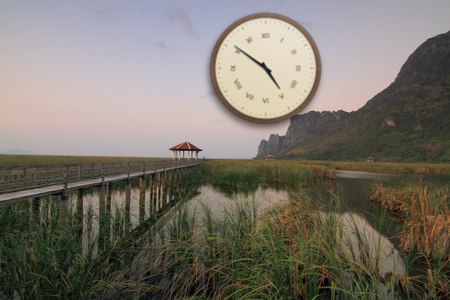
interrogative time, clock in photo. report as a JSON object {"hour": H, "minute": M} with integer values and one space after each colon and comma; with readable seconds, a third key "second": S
{"hour": 4, "minute": 51}
